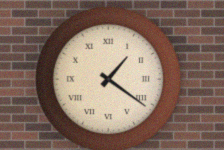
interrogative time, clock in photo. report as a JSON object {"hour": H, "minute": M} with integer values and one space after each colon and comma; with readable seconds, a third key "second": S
{"hour": 1, "minute": 21}
